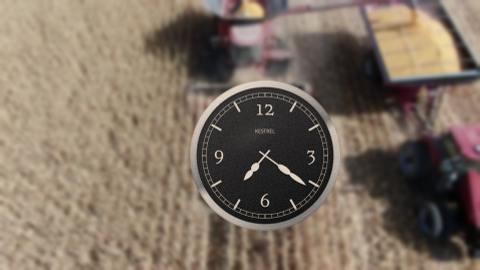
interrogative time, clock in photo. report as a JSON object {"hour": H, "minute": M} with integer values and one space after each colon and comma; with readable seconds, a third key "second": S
{"hour": 7, "minute": 21}
